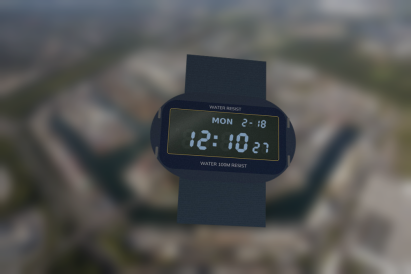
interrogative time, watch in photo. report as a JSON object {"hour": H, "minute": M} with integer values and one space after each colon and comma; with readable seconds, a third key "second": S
{"hour": 12, "minute": 10, "second": 27}
